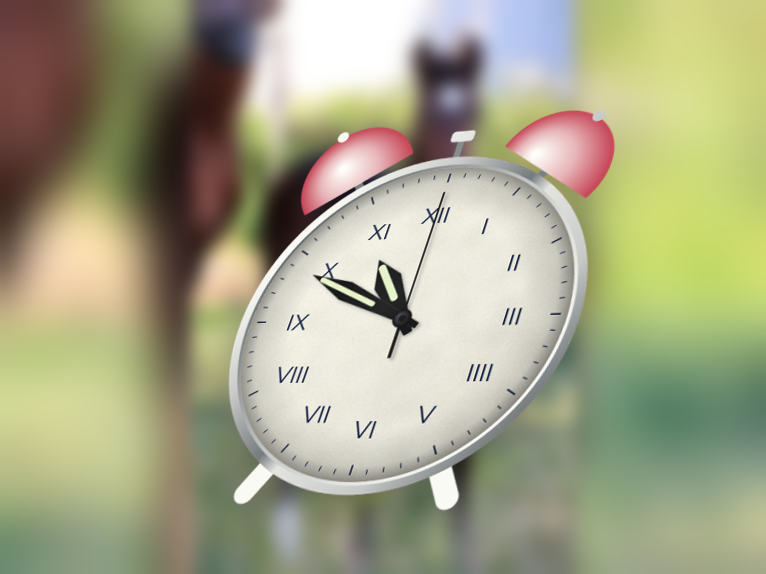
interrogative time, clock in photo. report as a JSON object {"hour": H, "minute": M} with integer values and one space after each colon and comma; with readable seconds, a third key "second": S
{"hour": 10, "minute": 49, "second": 0}
